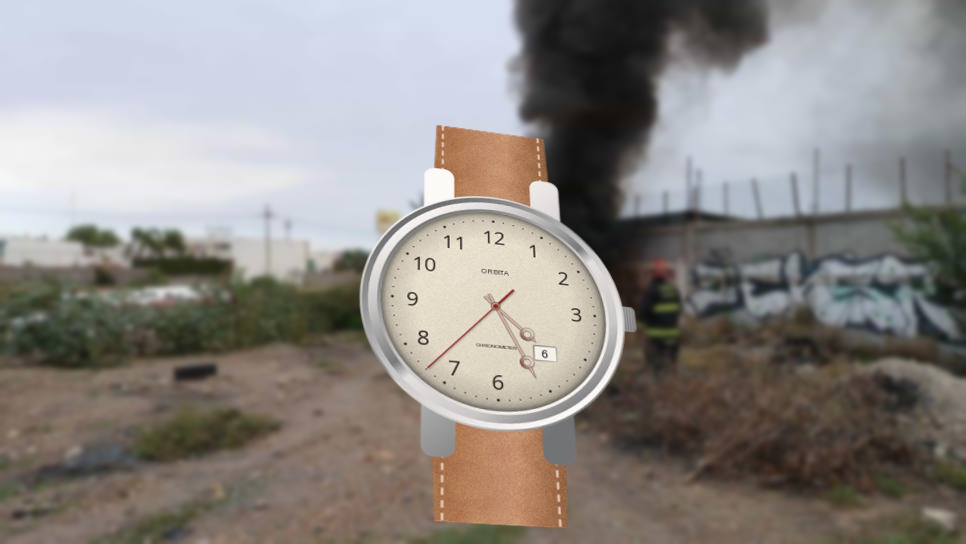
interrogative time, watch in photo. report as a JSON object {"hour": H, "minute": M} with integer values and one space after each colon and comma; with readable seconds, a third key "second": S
{"hour": 4, "minute": 25, "second": 37}
